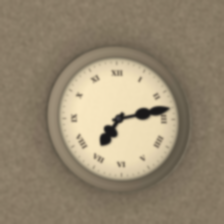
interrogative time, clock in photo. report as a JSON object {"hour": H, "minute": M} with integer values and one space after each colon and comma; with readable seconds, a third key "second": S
{"hour": 7, "minute": 13}
